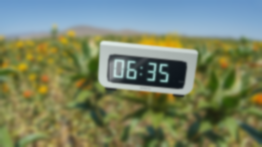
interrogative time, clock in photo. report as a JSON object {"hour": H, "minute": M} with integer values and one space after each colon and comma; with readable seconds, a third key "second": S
{"hour": 6, "minute": 35}
